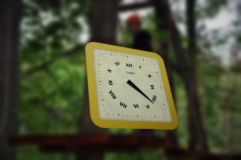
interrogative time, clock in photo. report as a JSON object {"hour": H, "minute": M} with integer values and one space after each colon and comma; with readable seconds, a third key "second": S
{"hour": 4, "minute": 22}
